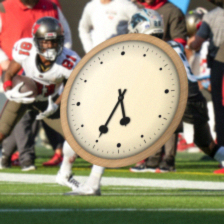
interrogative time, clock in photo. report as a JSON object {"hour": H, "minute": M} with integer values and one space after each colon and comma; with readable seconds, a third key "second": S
{"hour": 5, "minute": 35}
